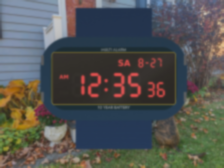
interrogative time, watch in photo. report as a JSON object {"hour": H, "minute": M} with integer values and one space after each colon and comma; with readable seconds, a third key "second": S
{"hour": 12, "minute": 35, "second": 36}
